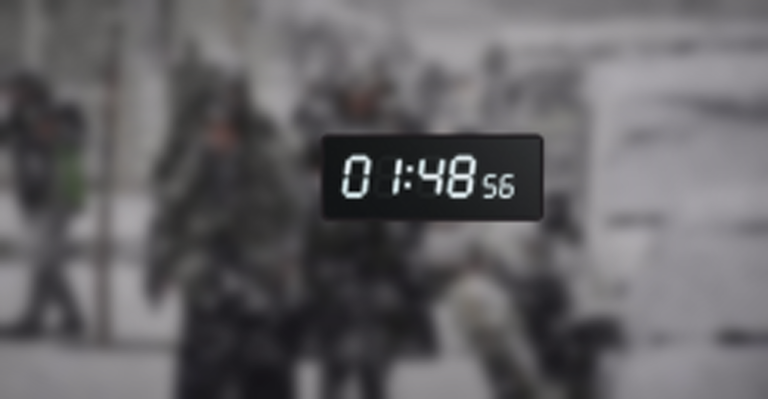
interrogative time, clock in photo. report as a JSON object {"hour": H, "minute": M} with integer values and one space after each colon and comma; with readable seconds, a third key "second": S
{"hour": 1, "minute": 48, "second": 56}
